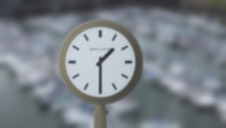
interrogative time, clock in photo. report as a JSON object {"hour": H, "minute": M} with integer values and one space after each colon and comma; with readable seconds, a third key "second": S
{"hour": 1, "minute": 30}
